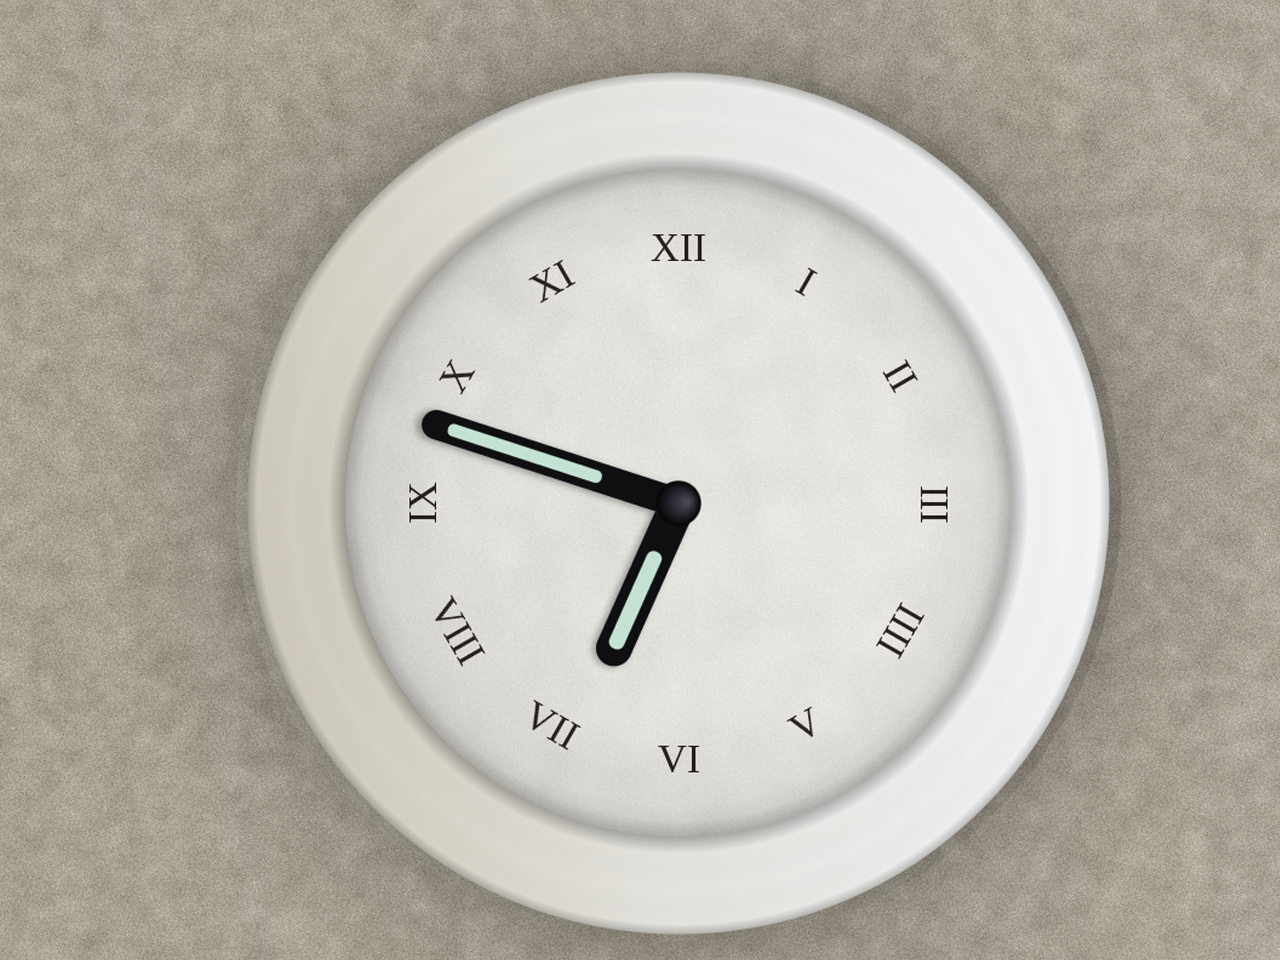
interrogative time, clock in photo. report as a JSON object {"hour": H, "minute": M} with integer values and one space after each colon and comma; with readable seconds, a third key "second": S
{"hour": 6, "minute": 48}
